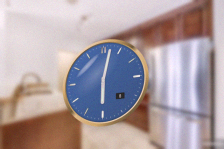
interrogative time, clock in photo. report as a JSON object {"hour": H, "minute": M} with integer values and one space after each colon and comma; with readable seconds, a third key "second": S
{"hour": 6, "minute": 2}
